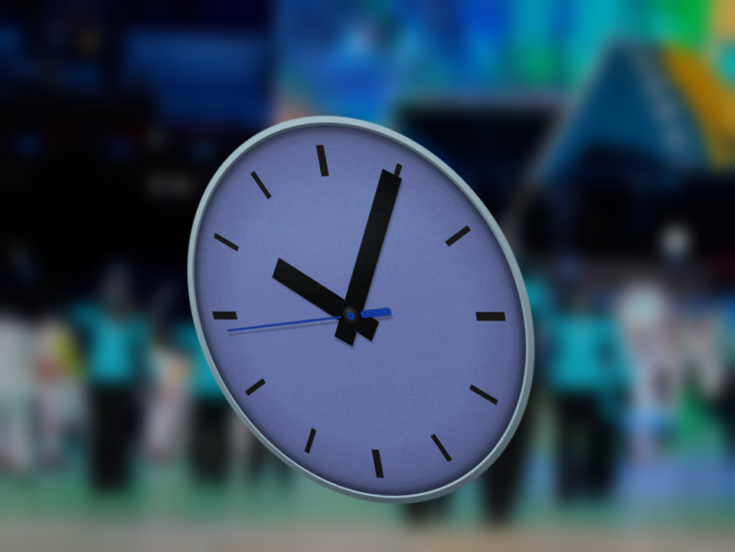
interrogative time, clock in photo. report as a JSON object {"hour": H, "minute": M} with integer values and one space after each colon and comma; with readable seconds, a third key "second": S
{"hour": 10, "minute": 4, "second": 44}
